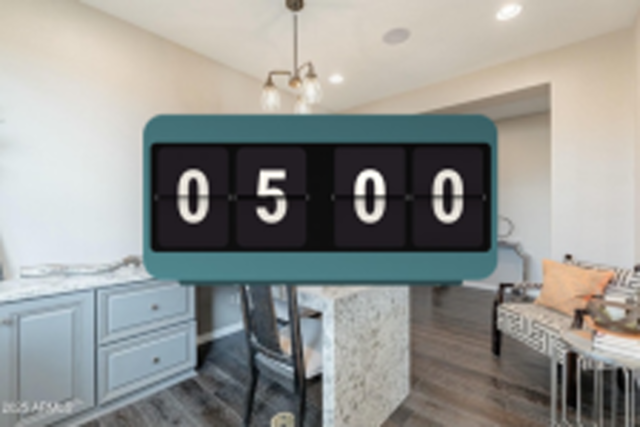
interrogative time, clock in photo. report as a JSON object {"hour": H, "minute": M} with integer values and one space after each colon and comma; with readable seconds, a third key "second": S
{"hour": 5, "minute": 0}
